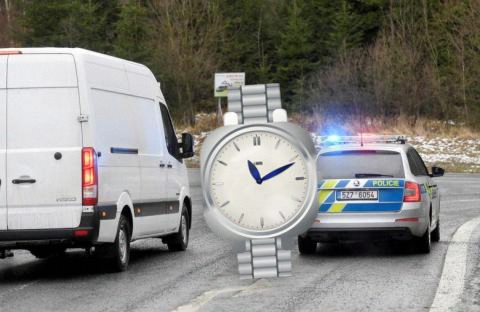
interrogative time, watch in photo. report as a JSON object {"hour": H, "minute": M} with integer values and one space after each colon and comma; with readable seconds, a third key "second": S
{"hour": 11, "minute": 11}
